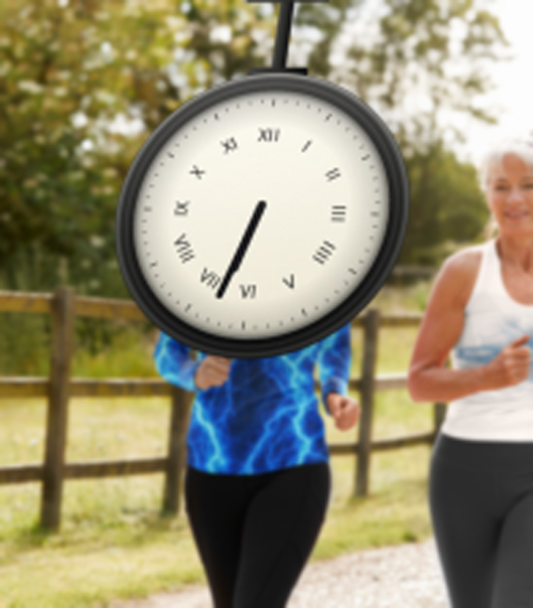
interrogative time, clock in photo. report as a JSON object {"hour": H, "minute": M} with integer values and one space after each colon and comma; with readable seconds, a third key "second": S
{"hour": 6, "minute": 33}
